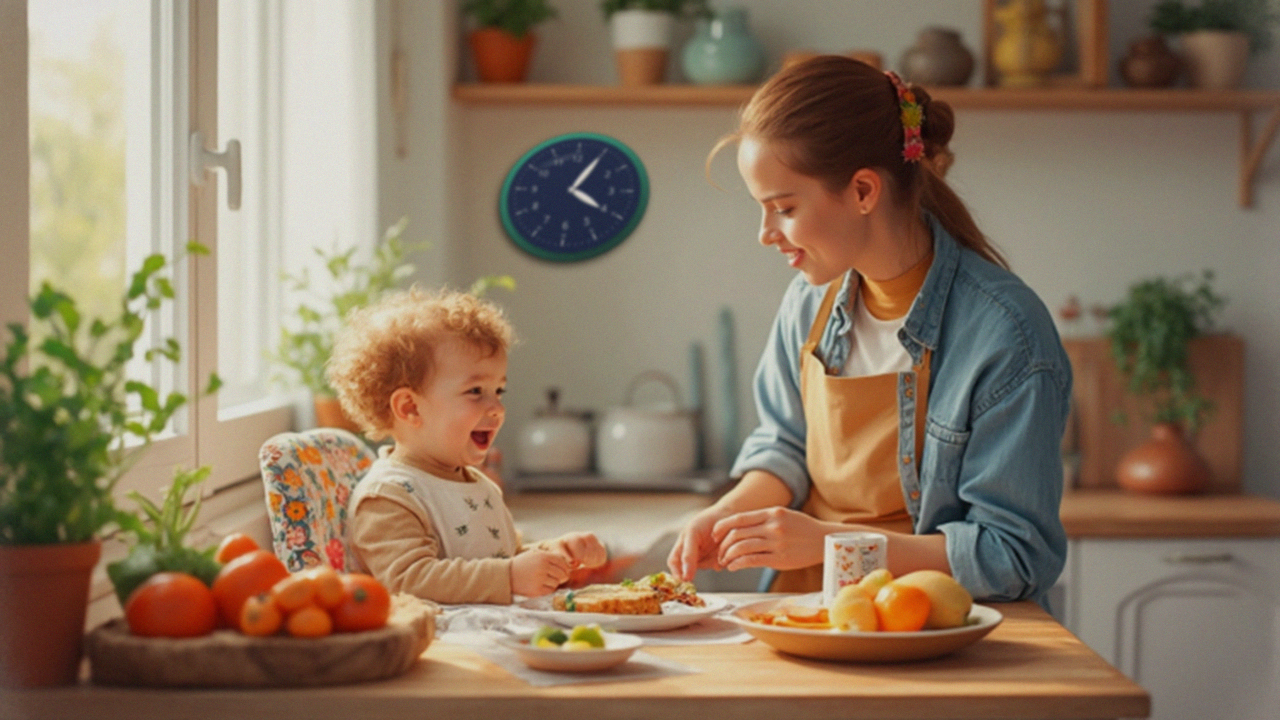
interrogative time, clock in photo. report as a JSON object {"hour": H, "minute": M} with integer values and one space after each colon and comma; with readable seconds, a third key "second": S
{"hour": 4, "minute": 5}
